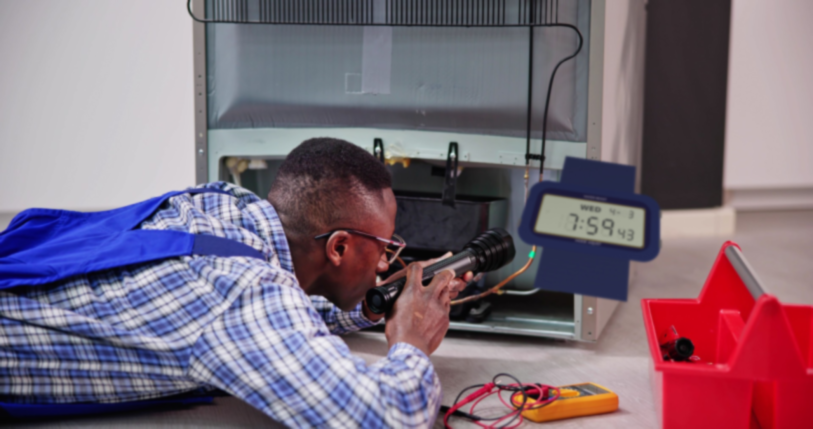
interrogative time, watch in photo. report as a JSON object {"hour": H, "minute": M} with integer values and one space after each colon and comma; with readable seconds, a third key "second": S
{"hour": 7, "minute": 59}
